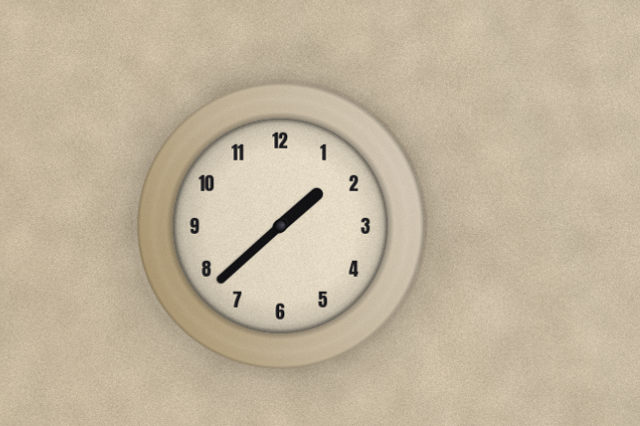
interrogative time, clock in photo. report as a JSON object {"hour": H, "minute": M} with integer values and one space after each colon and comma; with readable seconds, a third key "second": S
{"hour": 1, "minute": 38}
